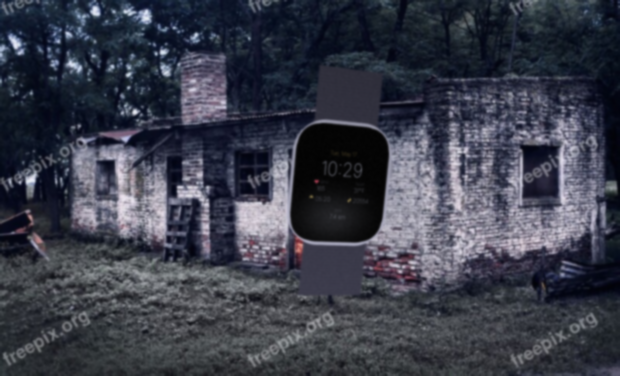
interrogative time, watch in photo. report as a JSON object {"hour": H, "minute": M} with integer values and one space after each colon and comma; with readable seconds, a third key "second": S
{"hour": 10, "minute": 29}
